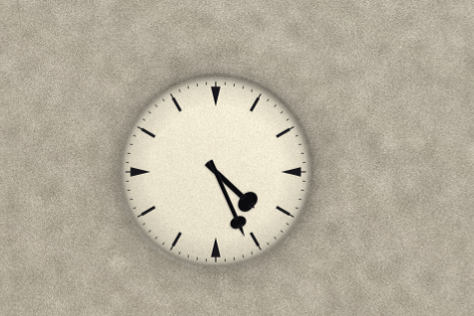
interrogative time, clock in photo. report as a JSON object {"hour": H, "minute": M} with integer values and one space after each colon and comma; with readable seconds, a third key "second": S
{"hour": 4, "minute": 26}
